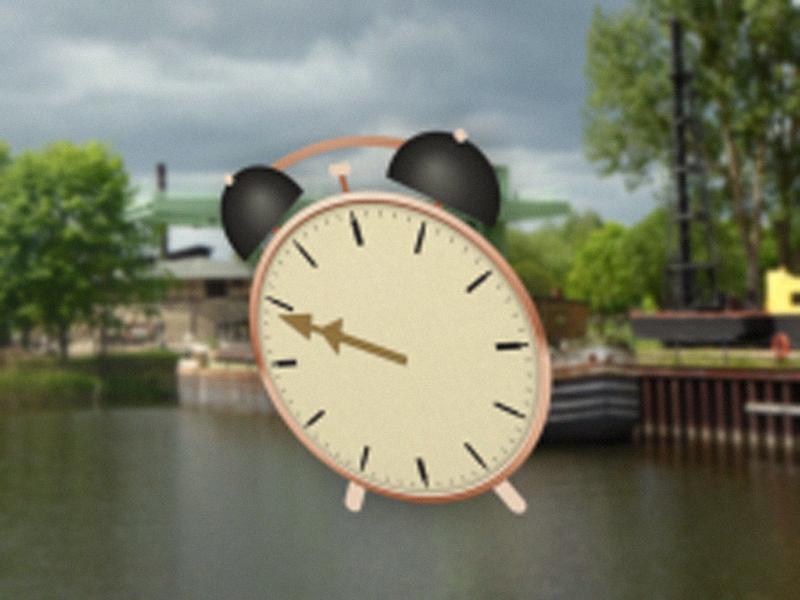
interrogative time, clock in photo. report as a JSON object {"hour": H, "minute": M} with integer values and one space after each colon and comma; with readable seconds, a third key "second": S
{"hour": 9, "minute": 49}
